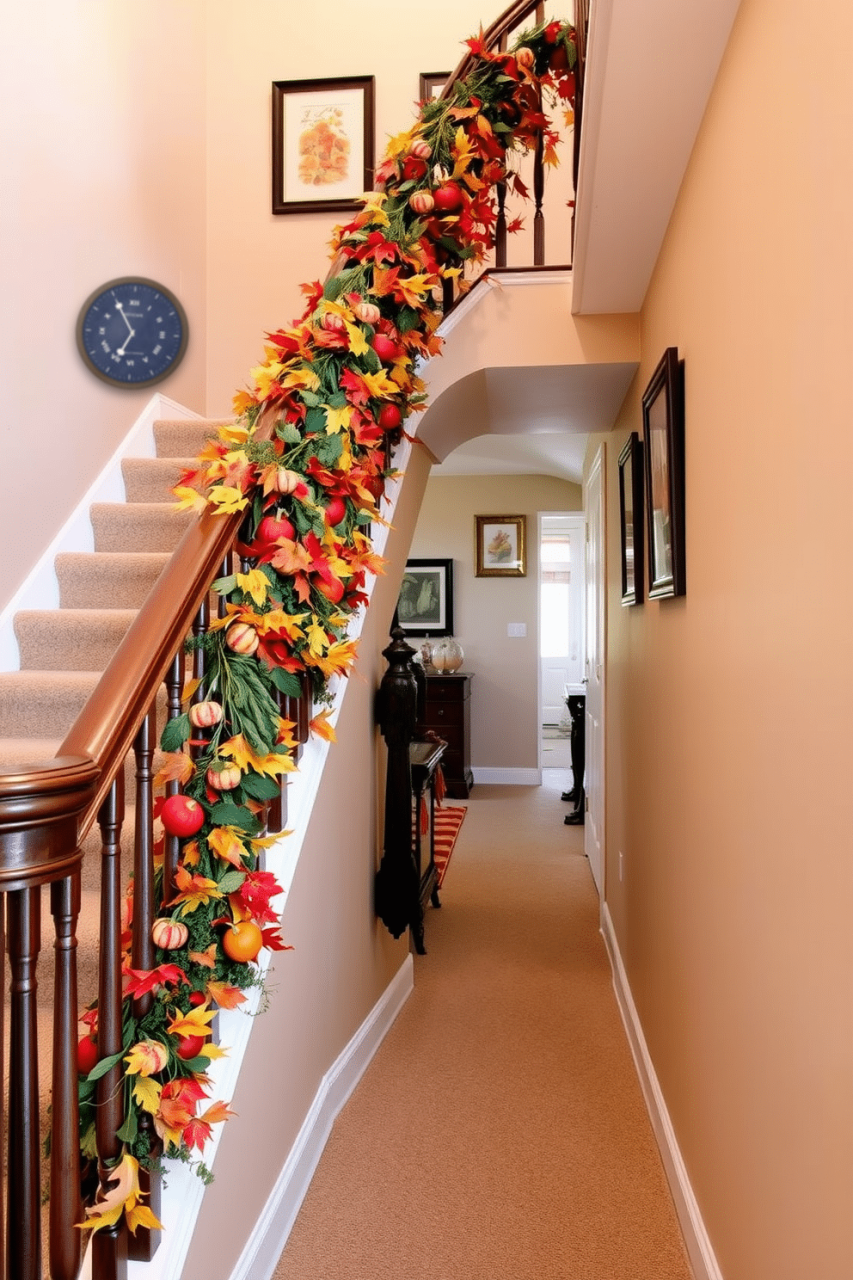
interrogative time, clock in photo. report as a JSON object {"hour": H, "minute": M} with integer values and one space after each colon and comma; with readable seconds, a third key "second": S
{"hour": 6, "minute": 55}
